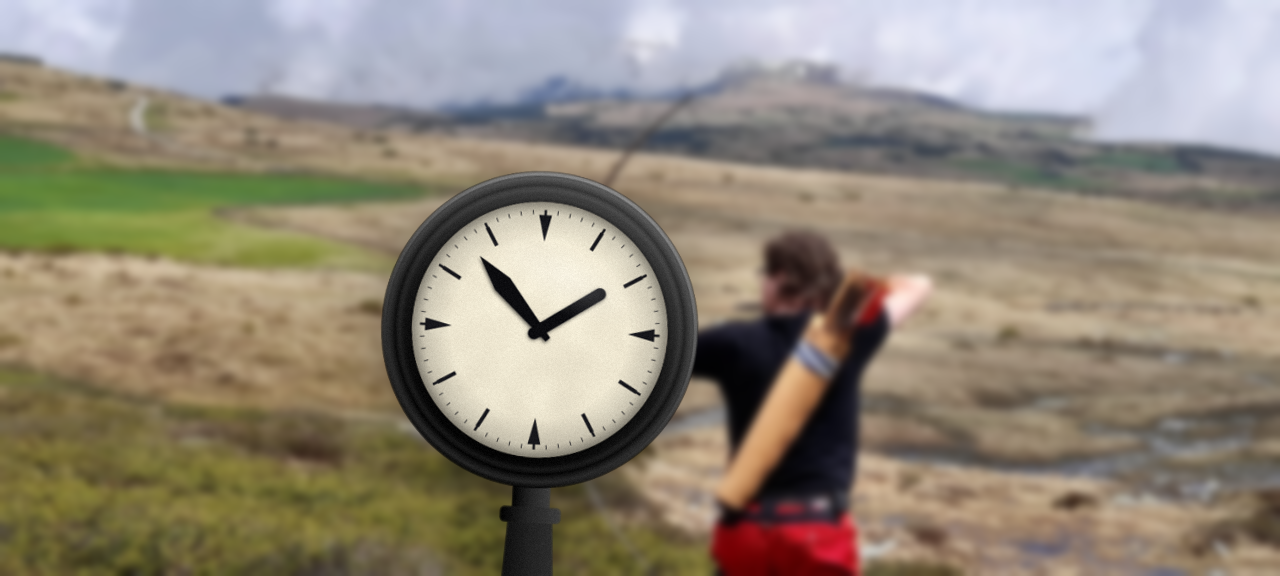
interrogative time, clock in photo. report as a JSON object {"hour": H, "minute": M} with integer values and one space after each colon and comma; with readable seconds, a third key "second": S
{"hour": 1, "minute": 53}
